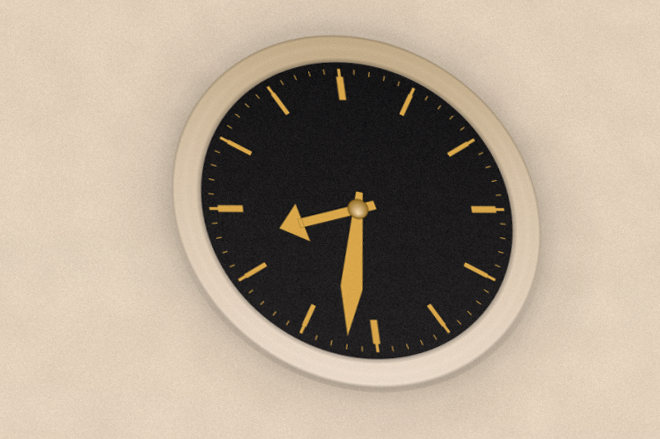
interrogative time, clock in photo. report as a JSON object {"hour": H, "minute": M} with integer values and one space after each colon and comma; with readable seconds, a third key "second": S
{"hour": 8, "minute": 32}
